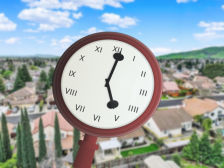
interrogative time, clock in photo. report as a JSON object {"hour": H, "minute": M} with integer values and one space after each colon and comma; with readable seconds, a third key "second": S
{"hour": 5, "minute": 1}
